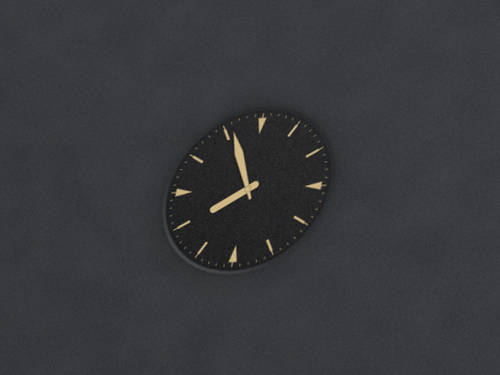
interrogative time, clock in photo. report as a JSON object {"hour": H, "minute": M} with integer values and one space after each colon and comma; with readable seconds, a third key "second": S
{"hour": 7, "minute": 56}
